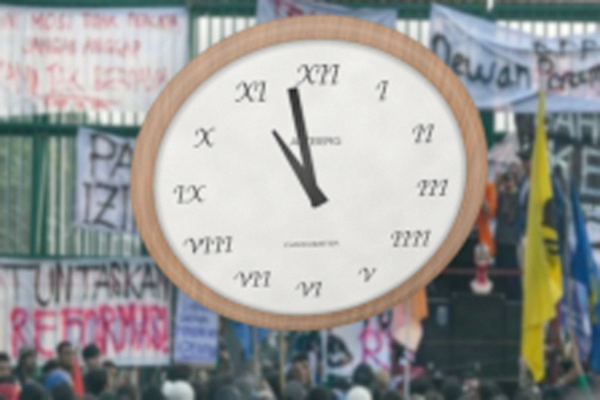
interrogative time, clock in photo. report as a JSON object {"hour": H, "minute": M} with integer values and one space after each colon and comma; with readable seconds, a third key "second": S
{"hour": 10, "minute": 58}
